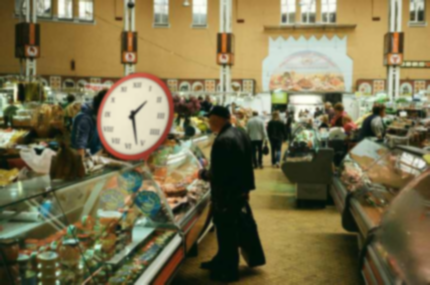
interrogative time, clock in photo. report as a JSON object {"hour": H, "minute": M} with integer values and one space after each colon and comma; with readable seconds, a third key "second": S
{"hour": 1, "minute": 27}
